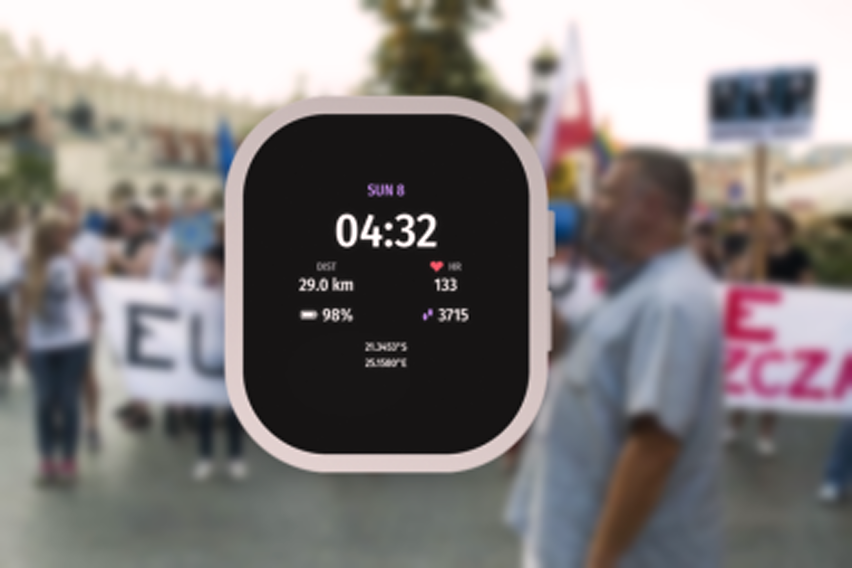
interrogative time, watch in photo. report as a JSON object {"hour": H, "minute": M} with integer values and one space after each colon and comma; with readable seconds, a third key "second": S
{"hour": 4, "minute": 32}
